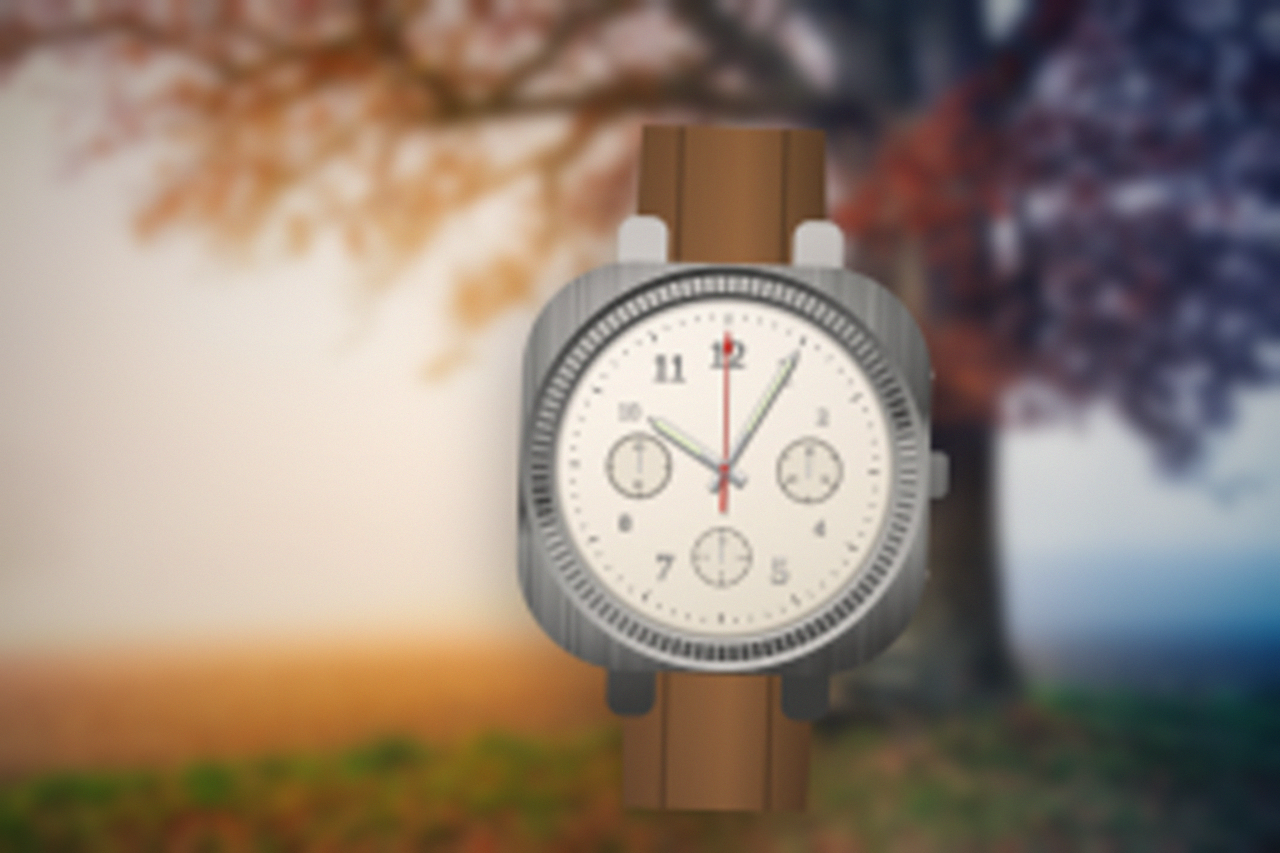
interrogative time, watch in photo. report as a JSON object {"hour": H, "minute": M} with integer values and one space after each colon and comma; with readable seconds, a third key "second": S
{"hour": 10, "minute": 5}
